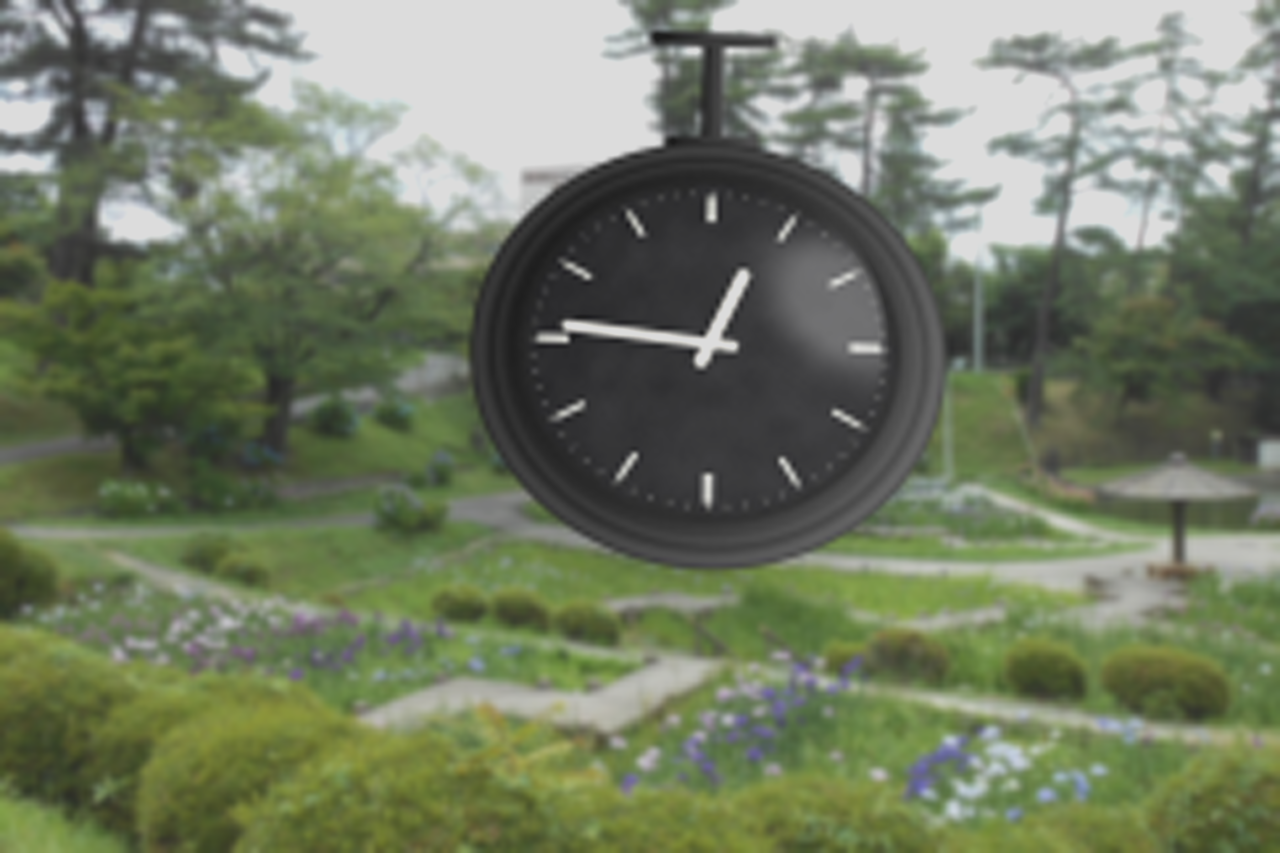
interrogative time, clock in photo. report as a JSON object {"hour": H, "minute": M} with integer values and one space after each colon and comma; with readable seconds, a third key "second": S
{"hour": 12, "minute": 46}
